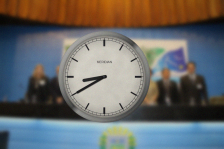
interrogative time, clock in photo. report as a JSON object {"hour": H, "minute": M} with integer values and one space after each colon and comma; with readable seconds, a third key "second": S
{"hour": 8, "minute": 40}
